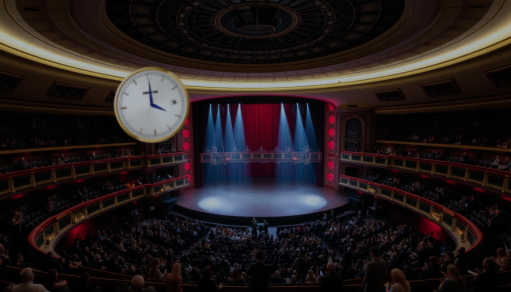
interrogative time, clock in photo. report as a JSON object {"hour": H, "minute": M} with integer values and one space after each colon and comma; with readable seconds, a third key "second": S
{"hour": 4, "minute": 0}
